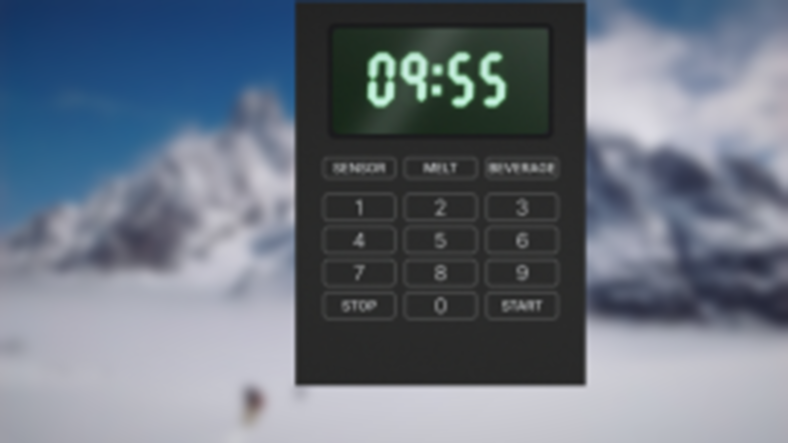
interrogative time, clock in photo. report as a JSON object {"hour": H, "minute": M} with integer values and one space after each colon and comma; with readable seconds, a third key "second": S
{"hour": 9, "minute": 55}
